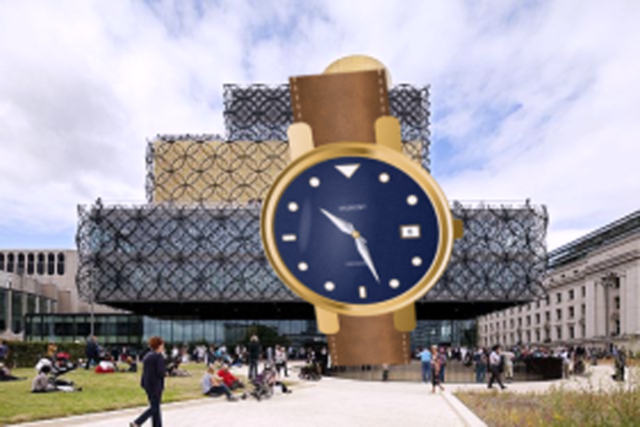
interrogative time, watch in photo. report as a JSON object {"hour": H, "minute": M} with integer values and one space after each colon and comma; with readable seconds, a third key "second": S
{"hour": 10, "minute": 27}
